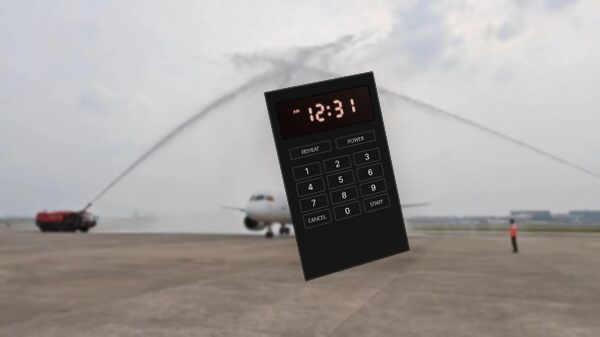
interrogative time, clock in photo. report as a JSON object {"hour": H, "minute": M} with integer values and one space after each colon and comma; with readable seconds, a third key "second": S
{"hour": 12, "minute": 31}
